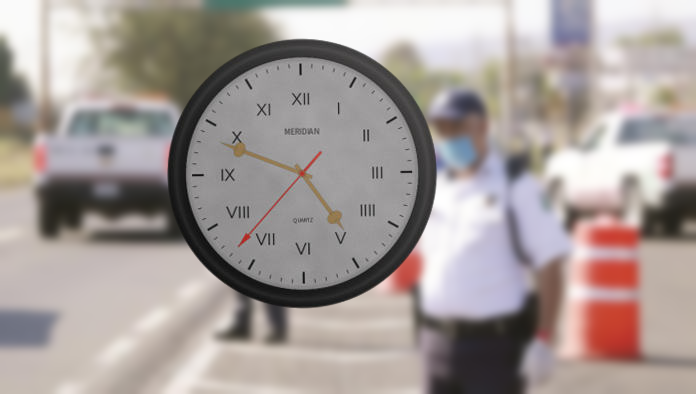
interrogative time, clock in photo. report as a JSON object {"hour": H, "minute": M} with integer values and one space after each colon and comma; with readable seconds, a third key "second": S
{"hour": 4, "minute": 48, "second": 37}
